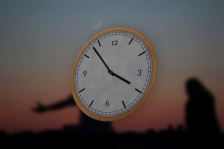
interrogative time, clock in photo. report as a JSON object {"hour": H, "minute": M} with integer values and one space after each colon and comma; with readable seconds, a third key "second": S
{"hour": 3, "minute": 53}
